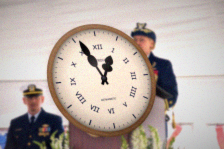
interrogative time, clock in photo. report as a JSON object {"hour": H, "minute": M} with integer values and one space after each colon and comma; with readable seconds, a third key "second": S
{"hour": 12, "minute": 56}
